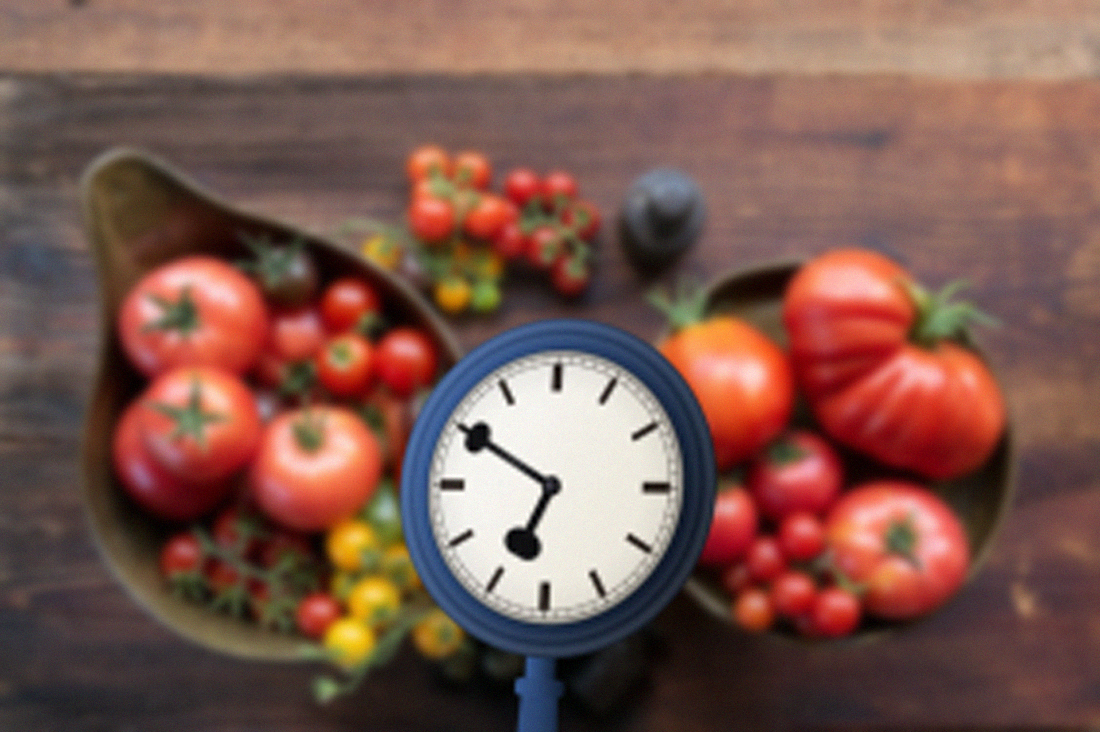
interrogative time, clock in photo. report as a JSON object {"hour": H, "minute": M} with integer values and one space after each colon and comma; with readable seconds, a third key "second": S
{"hour": 6, "minute": 50}
